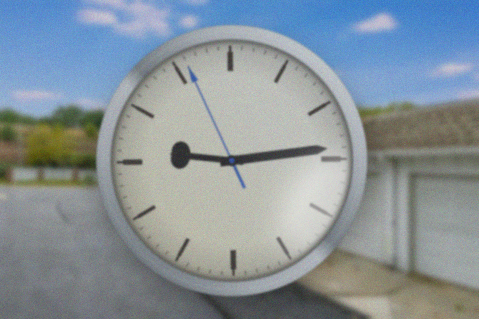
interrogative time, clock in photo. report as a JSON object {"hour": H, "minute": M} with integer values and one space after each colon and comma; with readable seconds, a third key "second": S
{"hour": 9, "minute": 13, "second": 56}
